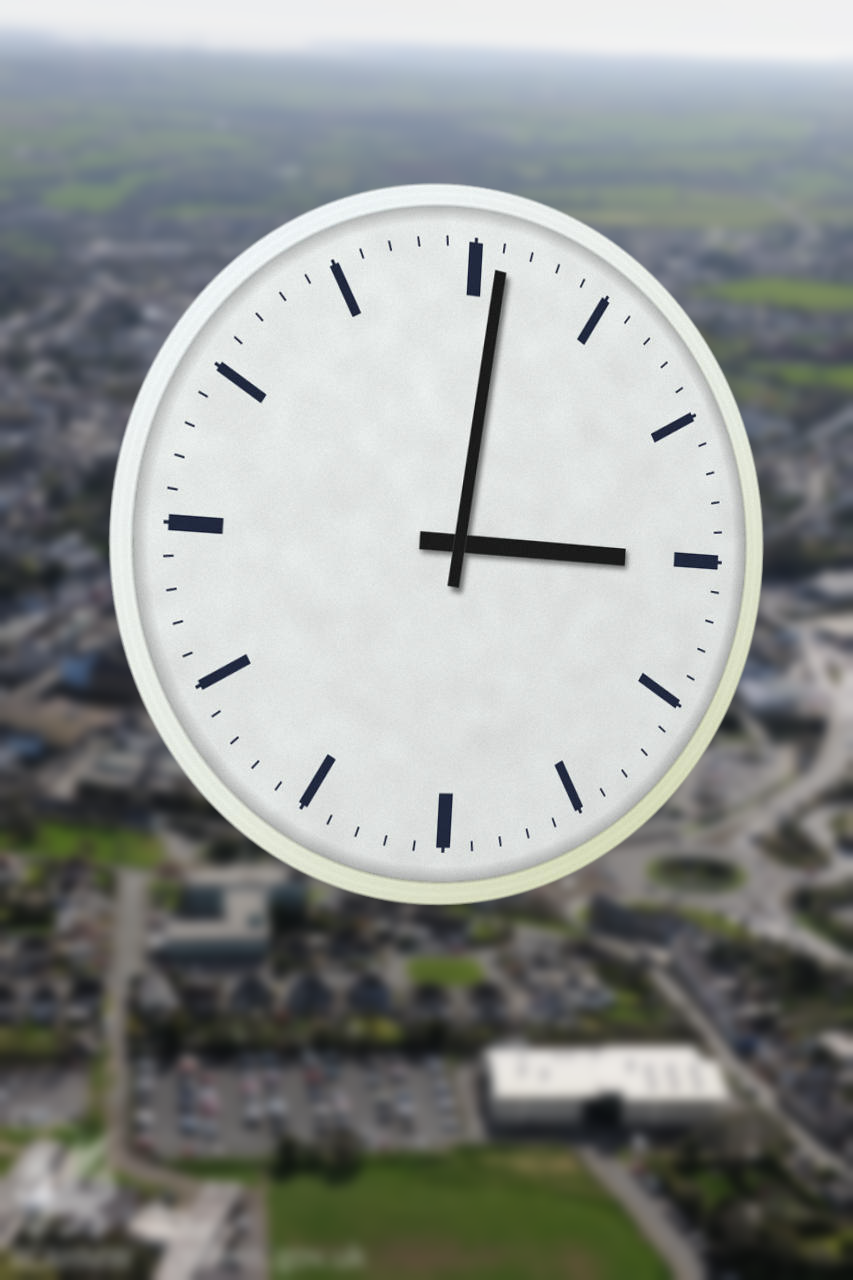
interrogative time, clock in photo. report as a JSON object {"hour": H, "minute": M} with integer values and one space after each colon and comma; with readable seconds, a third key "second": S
{"hour": 3, "minute": 1}
